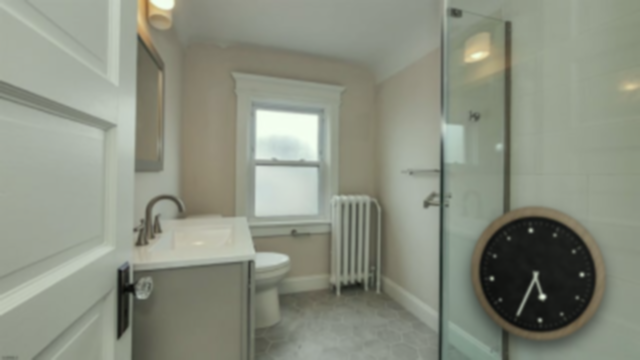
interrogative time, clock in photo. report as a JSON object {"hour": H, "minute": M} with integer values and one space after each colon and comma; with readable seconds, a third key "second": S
{"hour": 5, "minute": 35}
